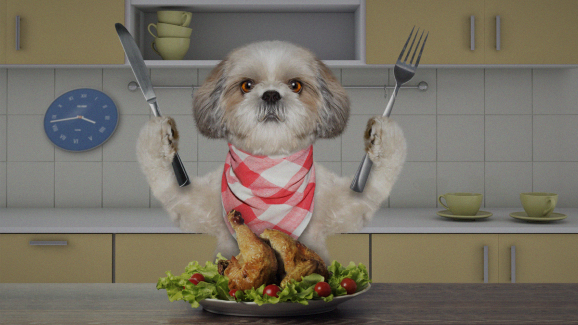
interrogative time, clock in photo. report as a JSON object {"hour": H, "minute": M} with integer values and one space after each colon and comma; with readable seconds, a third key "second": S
{"hour": 3, "minute": 43}
